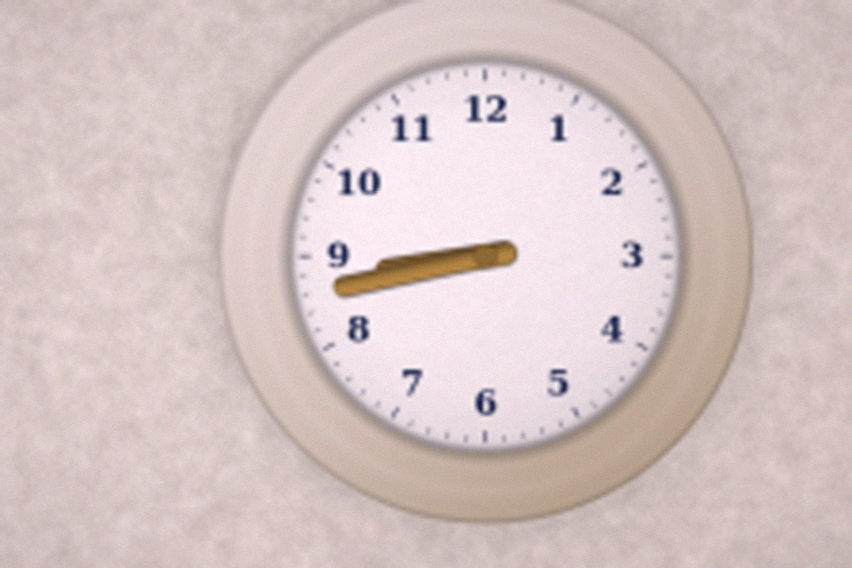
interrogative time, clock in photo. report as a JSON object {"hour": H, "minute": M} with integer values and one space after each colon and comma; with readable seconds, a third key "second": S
{"hour": 8, "minute": 43}
